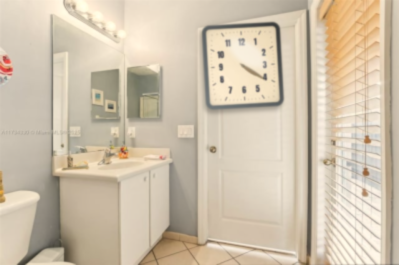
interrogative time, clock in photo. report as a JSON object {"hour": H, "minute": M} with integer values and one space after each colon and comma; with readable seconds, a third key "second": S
{"hour": 4, "minute": 21}
